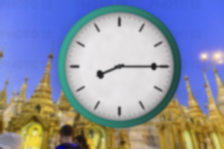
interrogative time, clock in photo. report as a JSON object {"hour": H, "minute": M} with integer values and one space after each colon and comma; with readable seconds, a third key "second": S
{"hour": 8, "minute": 15}
